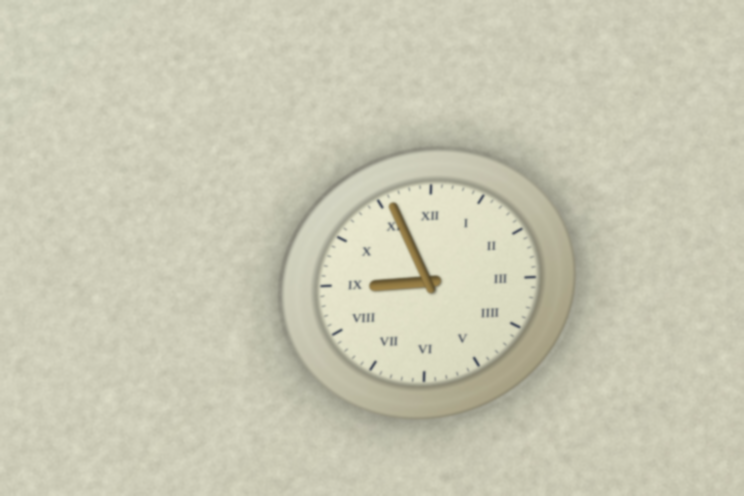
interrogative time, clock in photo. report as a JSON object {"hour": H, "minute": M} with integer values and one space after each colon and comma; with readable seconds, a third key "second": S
{"hour": 8, "minute": 56}
